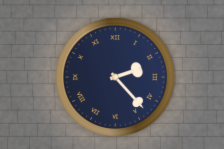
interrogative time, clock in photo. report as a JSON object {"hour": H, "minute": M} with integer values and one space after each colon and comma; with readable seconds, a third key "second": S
{"hour": 2, "minute": 23}
